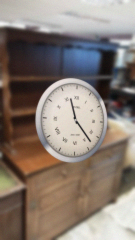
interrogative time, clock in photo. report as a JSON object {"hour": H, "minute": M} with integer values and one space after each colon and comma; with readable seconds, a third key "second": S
{"hour": 11, "minute": 23}
